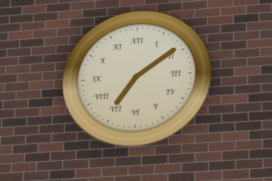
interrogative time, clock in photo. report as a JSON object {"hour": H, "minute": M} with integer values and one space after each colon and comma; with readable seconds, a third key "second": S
{"hour": 7, "minute": 9}
